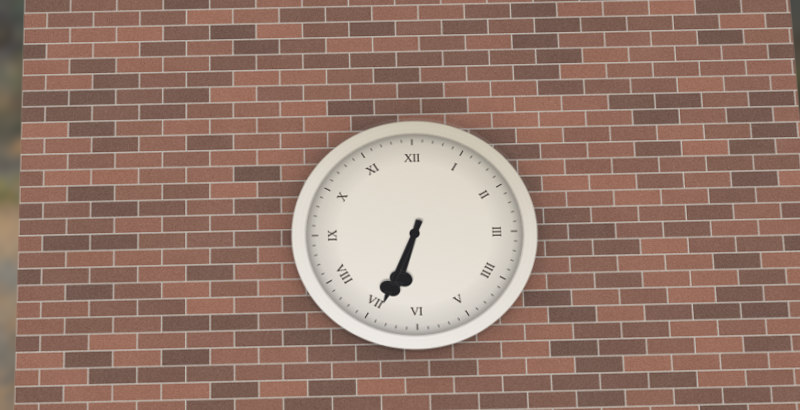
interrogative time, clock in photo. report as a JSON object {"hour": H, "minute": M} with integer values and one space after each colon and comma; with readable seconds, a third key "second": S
{"hour": 6, "minute": 34}
